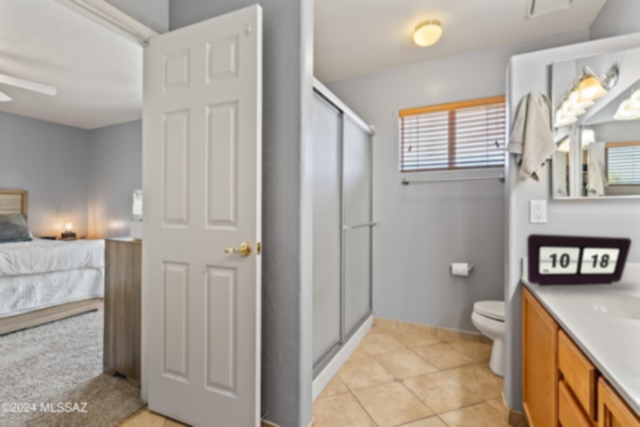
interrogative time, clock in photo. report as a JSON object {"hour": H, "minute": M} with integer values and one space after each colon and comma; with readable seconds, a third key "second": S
{"hour": 10, "minute": 18}
